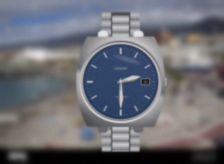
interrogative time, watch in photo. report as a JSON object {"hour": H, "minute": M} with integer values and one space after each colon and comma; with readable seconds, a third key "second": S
{"hour": 2, "minute": 30}
